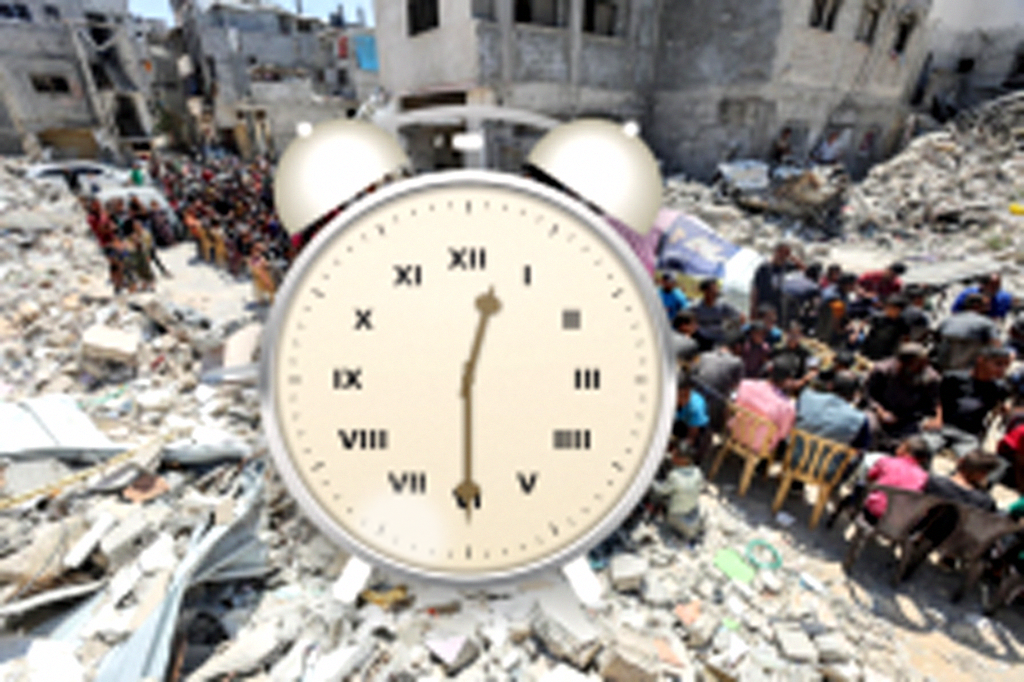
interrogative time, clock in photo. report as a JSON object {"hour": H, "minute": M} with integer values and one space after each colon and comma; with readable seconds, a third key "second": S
{"hour": 12, "minute": 30}
